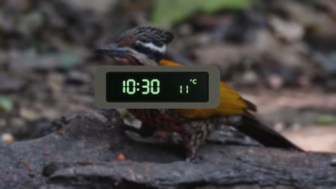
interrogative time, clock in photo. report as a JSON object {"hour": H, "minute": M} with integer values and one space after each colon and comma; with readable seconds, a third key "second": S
{"hour": 10, "minute": 30}
